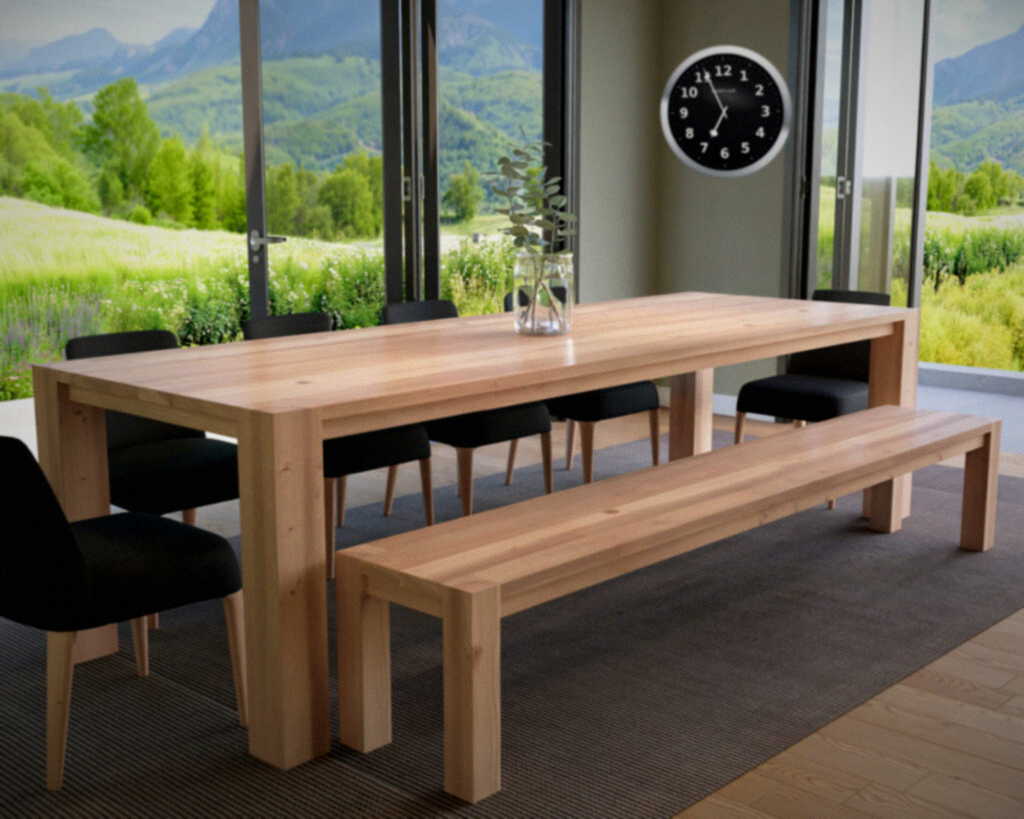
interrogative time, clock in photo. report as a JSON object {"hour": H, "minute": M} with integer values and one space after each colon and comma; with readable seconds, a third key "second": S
{"hour": 6, "minute": 56}
